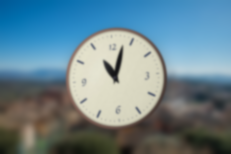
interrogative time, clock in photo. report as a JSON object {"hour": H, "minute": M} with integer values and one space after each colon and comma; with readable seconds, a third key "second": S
{"hour": 11, "minute": 3}
